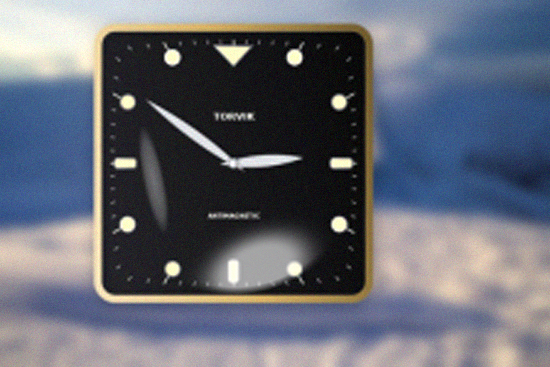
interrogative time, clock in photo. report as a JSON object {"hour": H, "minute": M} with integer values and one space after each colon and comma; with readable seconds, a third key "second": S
{"hour": 2, "minute": 51}
